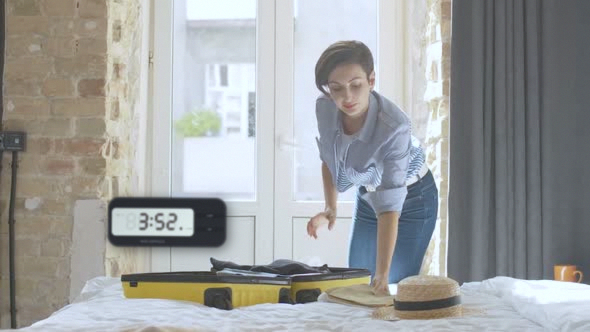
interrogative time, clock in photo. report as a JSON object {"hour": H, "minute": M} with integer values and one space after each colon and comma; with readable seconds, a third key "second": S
{"hour": 3, "minute": 52}
